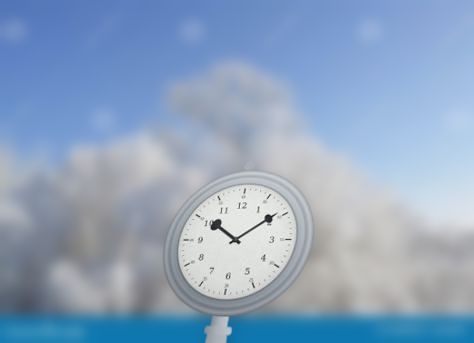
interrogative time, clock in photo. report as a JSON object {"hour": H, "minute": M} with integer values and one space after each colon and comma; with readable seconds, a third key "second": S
{"hour": 10, "minute": 9}
